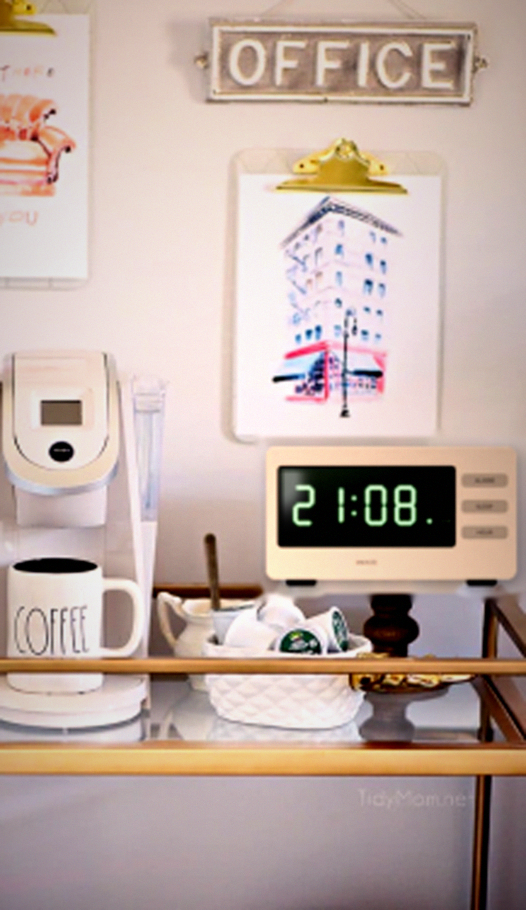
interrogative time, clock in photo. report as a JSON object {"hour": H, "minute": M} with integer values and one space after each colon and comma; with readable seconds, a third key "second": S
{"hour": 21, "minute": 8}
